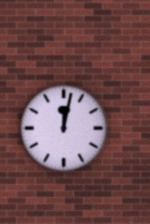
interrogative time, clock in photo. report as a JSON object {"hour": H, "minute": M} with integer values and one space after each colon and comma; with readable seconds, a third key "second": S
{"hour": 12, "minute": 2}
